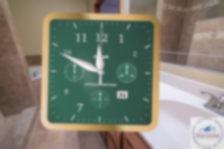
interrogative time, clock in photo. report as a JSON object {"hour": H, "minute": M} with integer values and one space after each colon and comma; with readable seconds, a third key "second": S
{"hour": 11, "minute": 49}
